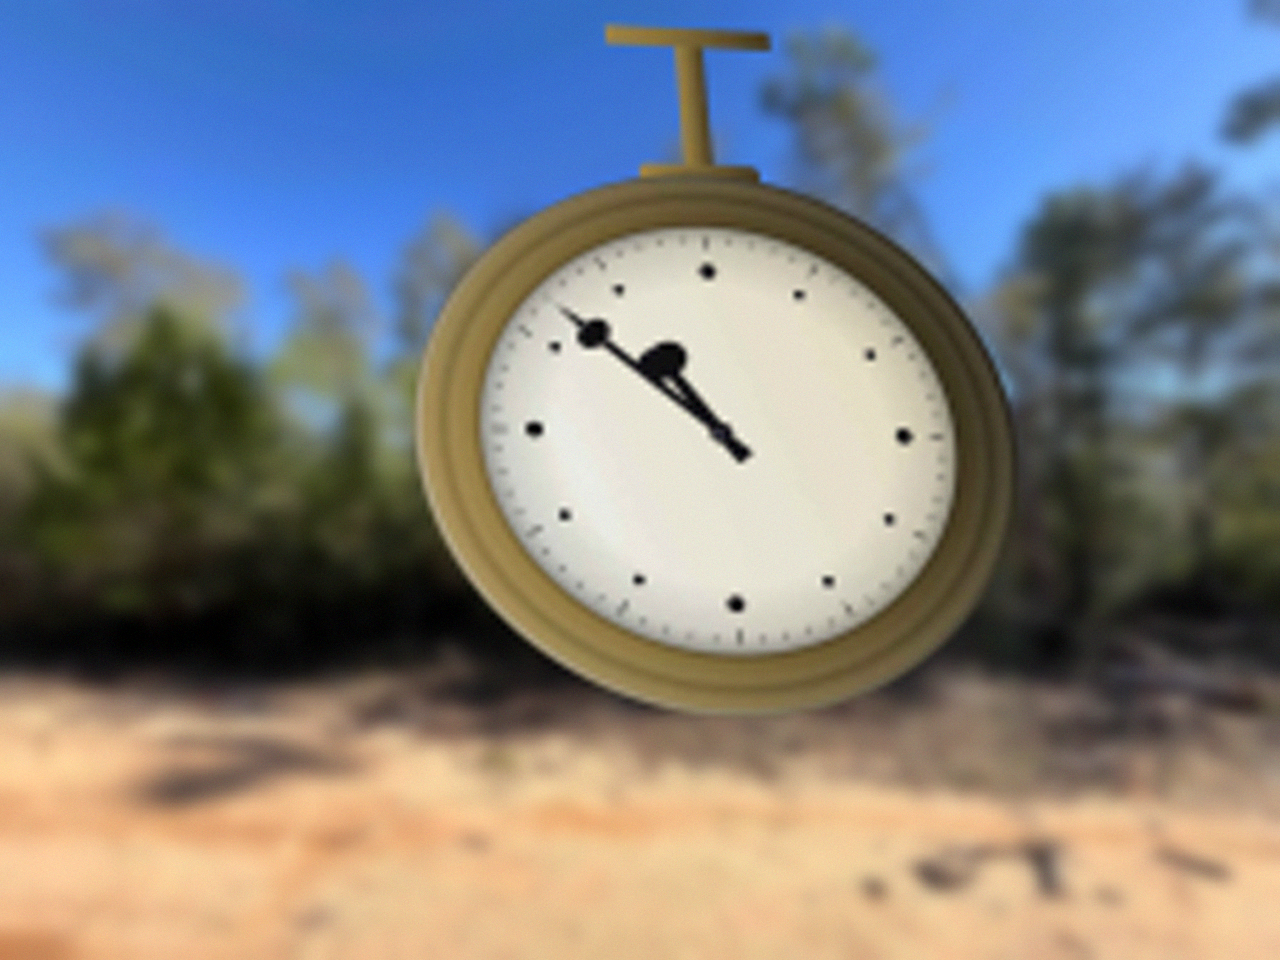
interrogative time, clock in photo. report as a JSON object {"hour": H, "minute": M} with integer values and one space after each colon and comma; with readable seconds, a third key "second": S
{"hour": 10, "minute": 52}
